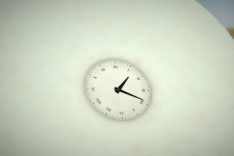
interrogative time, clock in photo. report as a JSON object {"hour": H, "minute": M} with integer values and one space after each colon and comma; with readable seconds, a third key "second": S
{"hour": 1, "minute": 19}
